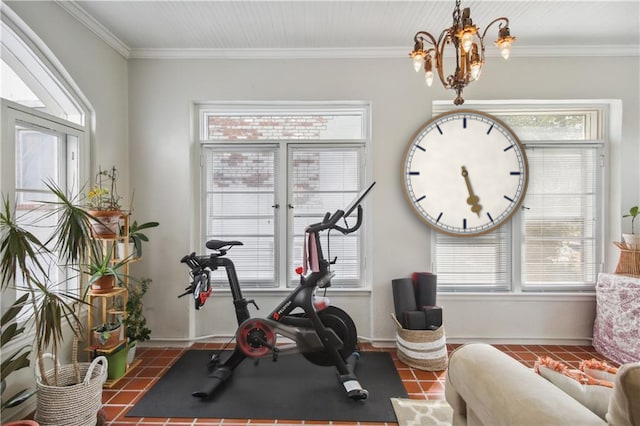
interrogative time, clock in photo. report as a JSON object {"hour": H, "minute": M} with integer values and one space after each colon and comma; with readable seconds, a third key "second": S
{"hour": 5, "minute": 27}
